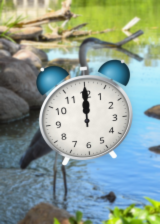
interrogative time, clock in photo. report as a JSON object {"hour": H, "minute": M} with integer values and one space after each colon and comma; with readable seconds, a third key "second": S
{"hour": 12, "minute": 0}
